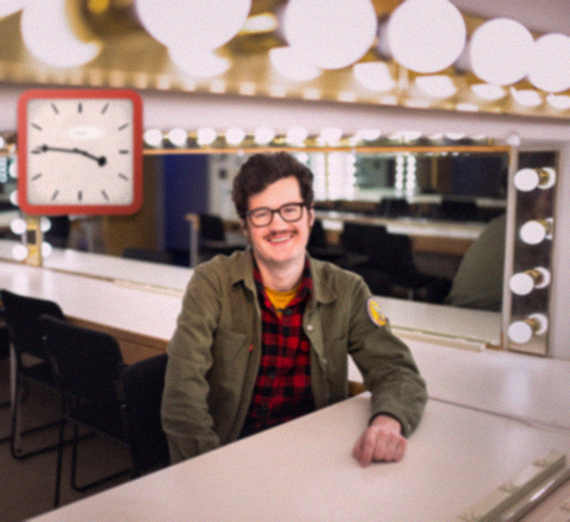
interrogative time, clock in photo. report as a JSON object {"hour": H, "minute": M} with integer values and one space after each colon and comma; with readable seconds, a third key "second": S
{"hour": 3, "minute": 46}
